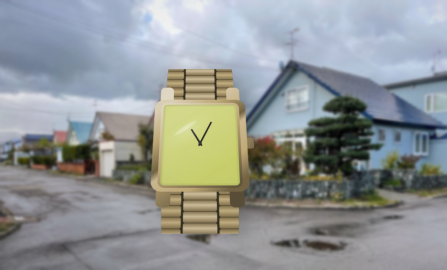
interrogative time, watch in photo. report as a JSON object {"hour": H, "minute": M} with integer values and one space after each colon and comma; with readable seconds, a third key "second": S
{"hour": 11, "minute": 4}
